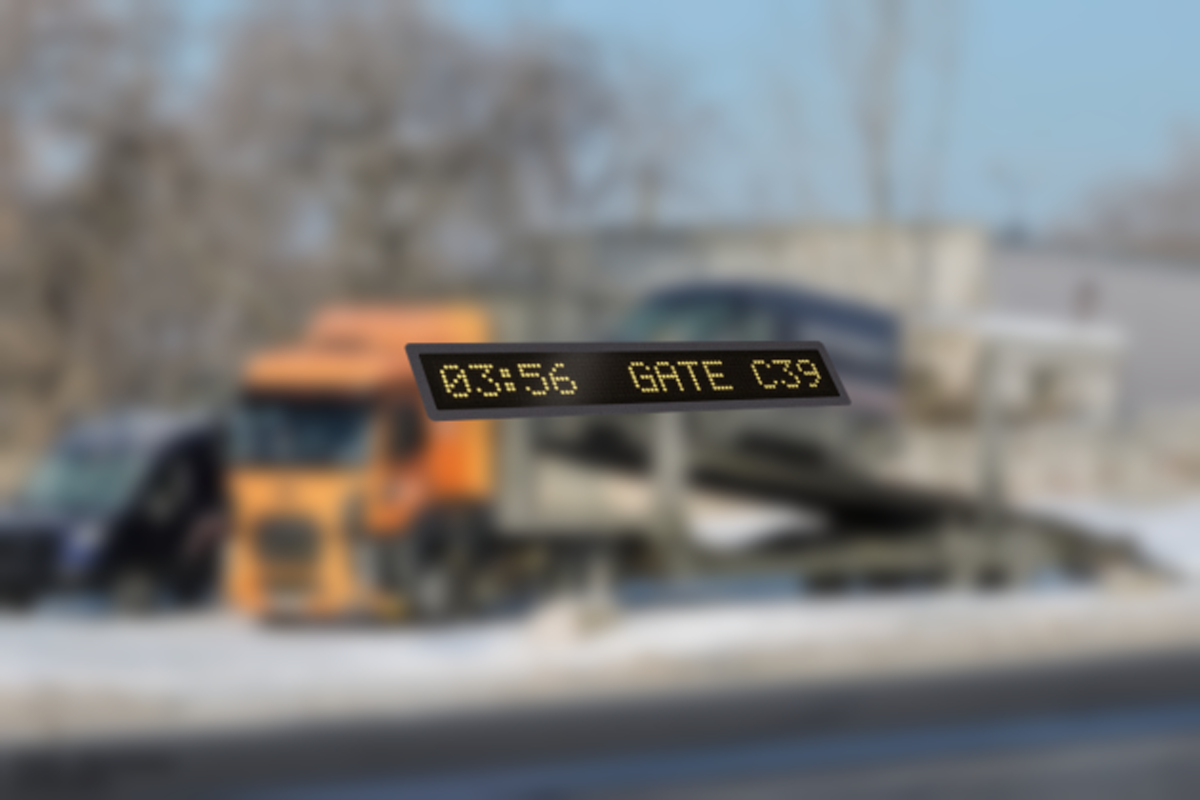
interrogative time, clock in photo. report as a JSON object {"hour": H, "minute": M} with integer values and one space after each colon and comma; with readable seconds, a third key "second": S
{"hour": 3, "minute": 56}
